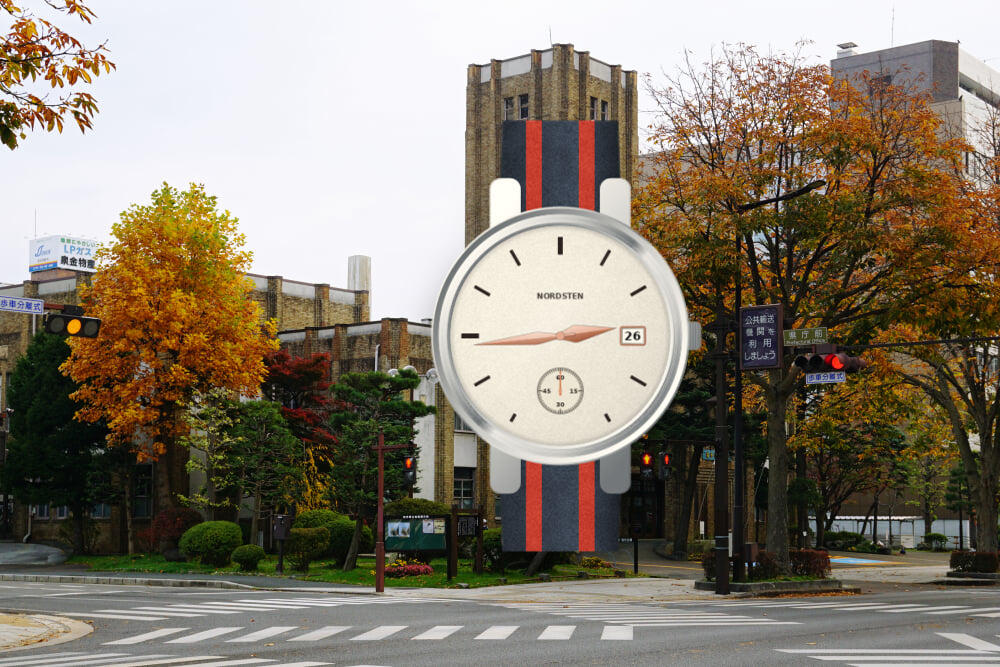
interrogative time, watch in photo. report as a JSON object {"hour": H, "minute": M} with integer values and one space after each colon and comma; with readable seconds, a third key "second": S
{"hour": 2, "minute": 44}
